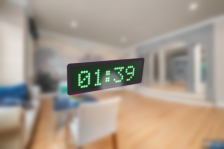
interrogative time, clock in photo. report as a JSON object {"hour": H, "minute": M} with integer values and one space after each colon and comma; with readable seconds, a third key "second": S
{"hour": 1, "minute": 39}
